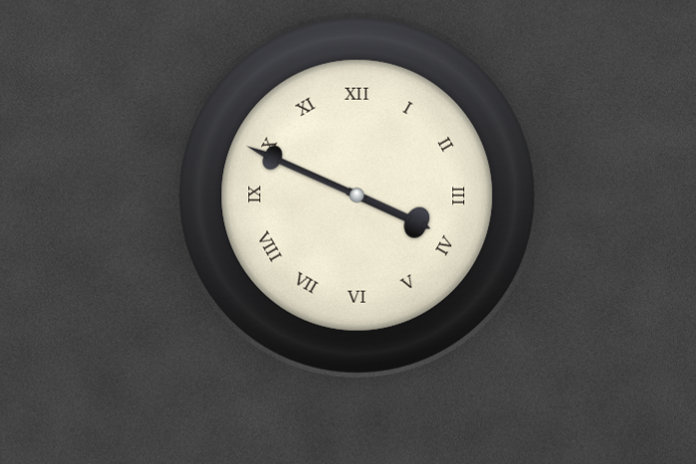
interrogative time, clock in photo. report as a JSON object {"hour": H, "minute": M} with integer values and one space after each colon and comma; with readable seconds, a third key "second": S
{"hour": 3, "minute": 49}
